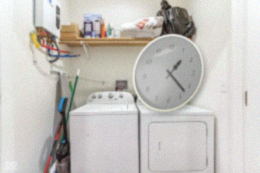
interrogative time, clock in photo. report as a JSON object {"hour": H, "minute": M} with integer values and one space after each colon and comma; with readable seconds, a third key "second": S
{"hour": 1, "minute": 23}
